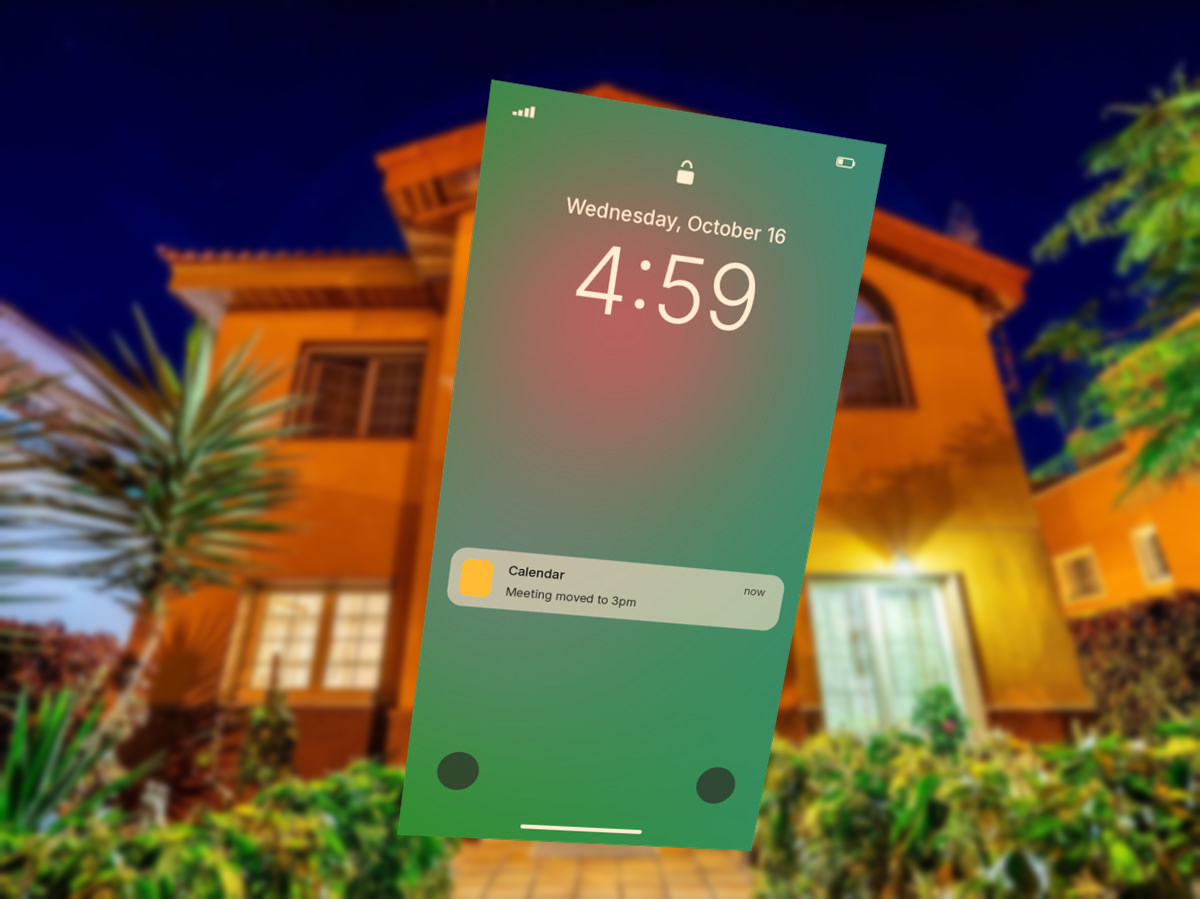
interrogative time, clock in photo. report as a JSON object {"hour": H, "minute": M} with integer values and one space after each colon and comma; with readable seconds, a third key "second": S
{"hour": 4, "minute": 59}
